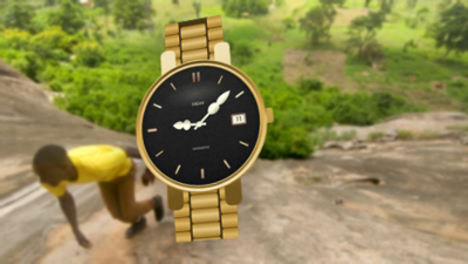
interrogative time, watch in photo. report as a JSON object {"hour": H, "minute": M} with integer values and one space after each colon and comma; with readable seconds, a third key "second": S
{"hour": 9, "minute": 8}
